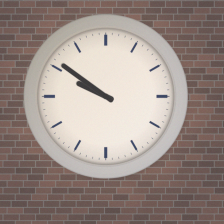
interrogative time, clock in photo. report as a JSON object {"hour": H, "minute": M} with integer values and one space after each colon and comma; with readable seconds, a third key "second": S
{"hour": 9, "minute": 51}
